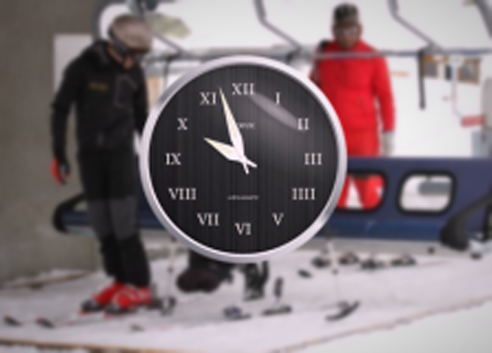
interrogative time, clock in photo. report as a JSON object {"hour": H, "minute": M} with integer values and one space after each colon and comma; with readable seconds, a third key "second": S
{"hour": 9, "minute": 57}
